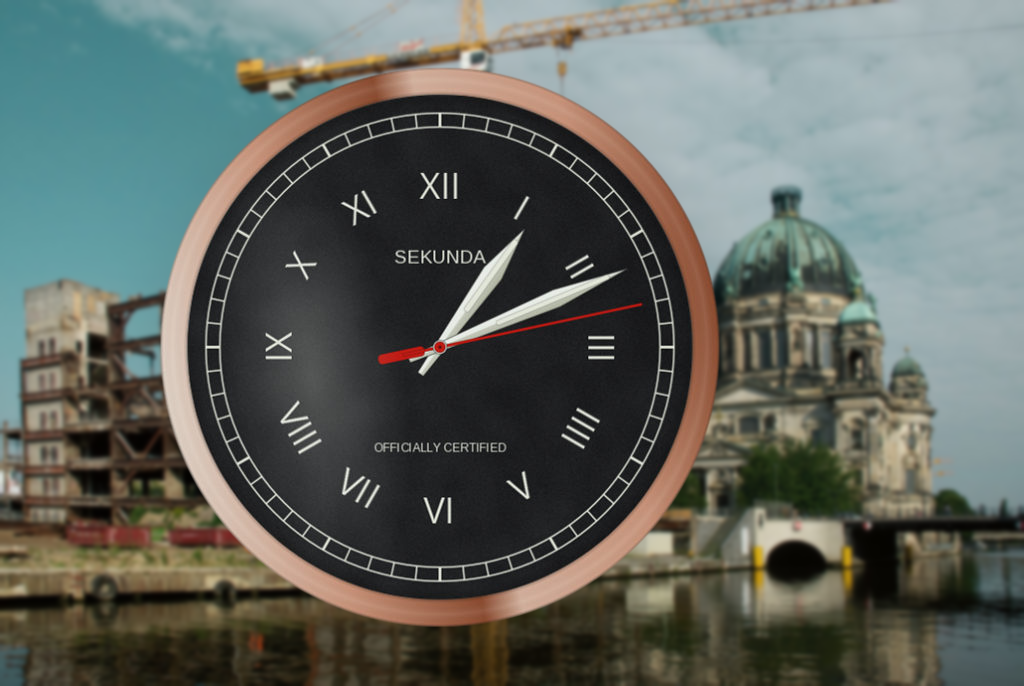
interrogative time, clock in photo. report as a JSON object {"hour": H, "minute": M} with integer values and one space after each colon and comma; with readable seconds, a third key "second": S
{"hour": 1, "minute": 11, "second": 13}
